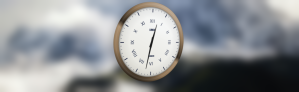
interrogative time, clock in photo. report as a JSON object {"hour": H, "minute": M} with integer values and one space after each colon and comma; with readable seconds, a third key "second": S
{"hour": 12, "minute": 32}
